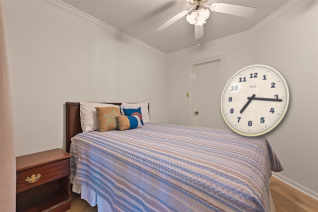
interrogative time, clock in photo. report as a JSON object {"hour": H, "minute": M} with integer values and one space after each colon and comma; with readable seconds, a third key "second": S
{"hour": 7, "minute": 16}
